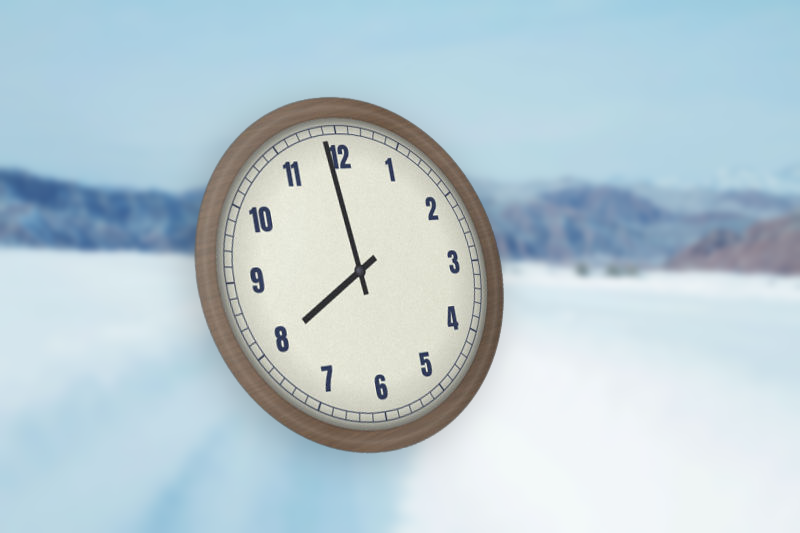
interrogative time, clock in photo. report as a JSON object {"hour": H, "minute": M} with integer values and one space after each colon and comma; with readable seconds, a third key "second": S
{"hour": 7, "minute": 59}
